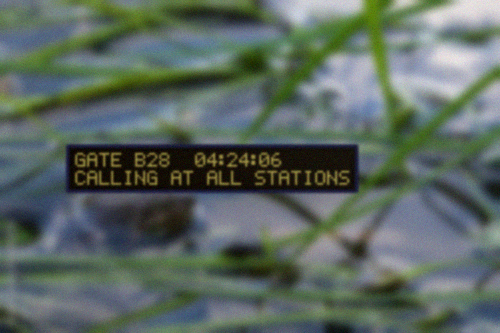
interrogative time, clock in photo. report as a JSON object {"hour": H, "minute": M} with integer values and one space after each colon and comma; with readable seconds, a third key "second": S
{"hour": 4, "minute": 24, "second": 6}
